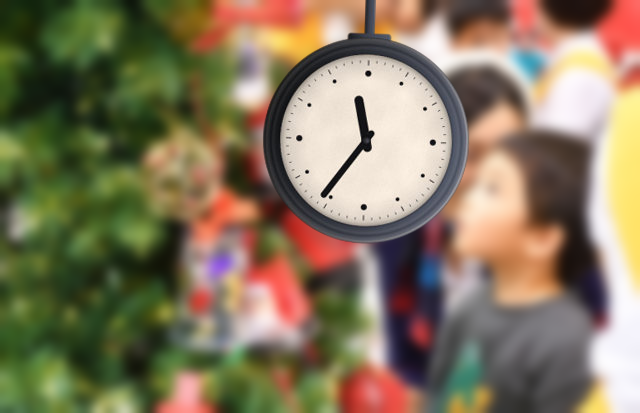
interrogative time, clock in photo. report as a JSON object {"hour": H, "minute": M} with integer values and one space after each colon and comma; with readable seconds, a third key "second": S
{"hour": 11, "minute": 36}
